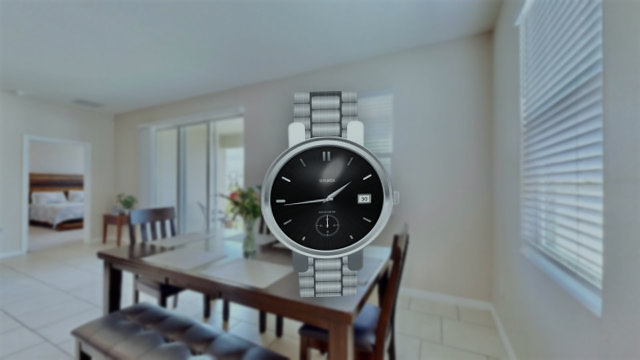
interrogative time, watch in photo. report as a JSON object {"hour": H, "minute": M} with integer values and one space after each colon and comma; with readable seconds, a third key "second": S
{"hour": 1, "minute": 44}
